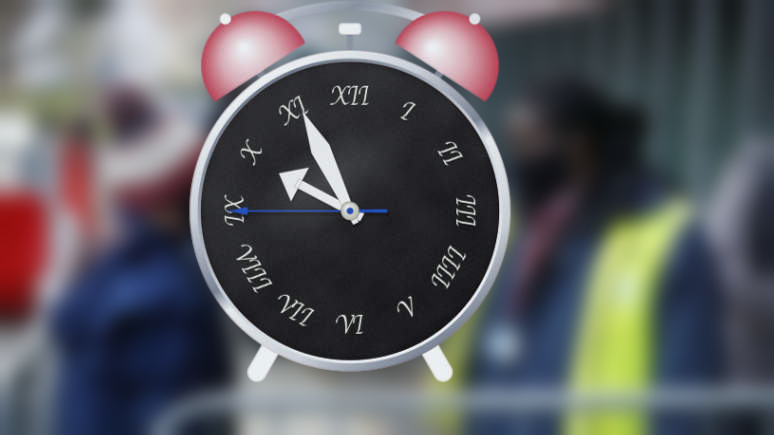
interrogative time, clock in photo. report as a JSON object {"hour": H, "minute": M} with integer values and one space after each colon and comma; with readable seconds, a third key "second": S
{"hour": 9, "minute": 55, "second": 45}
